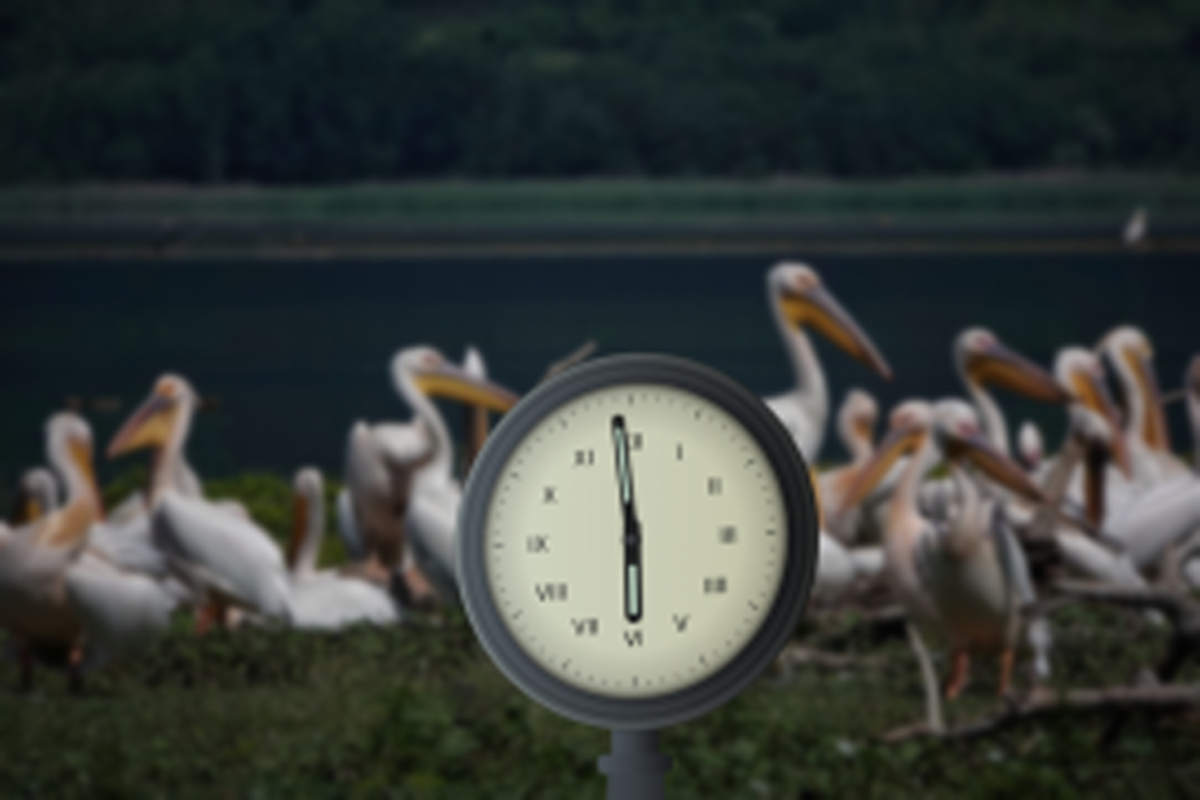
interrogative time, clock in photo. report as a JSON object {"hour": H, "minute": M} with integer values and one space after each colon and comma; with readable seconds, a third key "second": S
{"hour": 5, "minute": 59}
